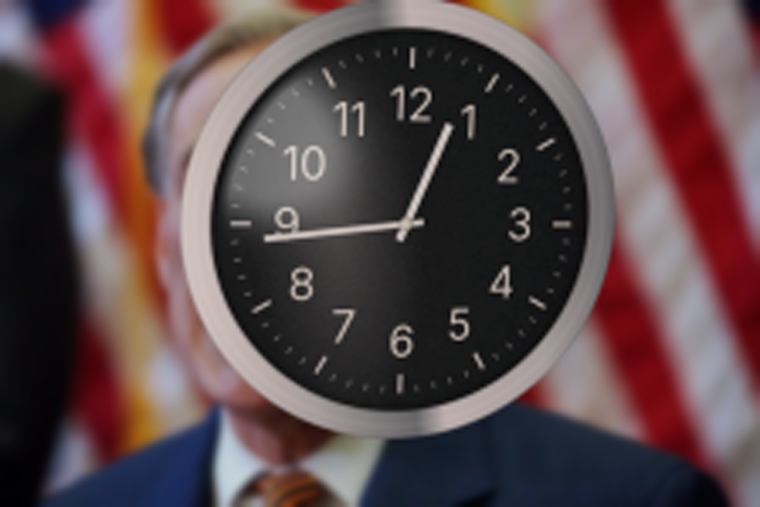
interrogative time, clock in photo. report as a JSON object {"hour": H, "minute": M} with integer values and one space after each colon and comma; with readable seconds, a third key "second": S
{"hour": 12, "minute": 44}
